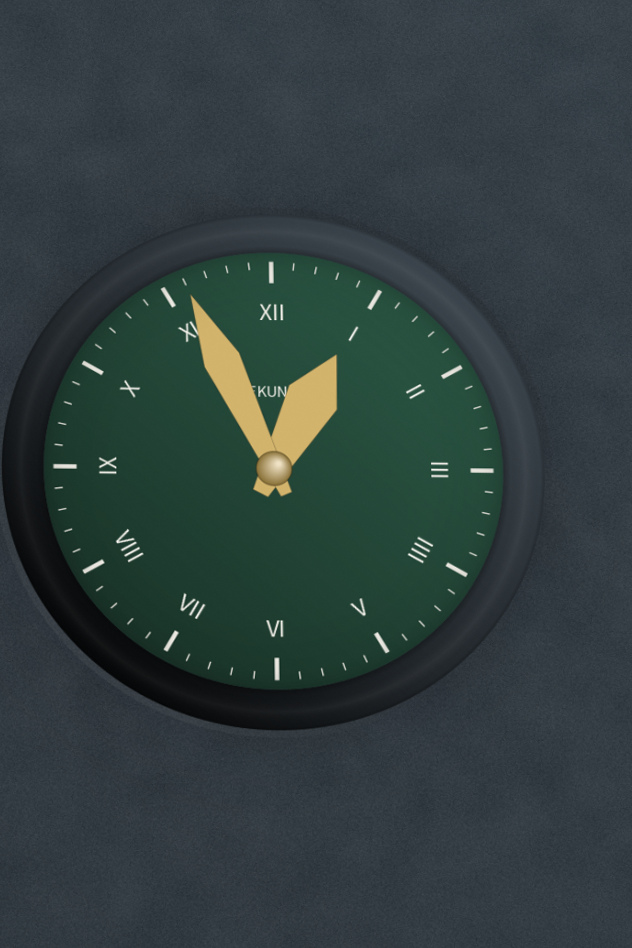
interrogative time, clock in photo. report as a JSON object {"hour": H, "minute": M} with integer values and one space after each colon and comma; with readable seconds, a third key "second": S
{"hour": 12, "minute": 56}
